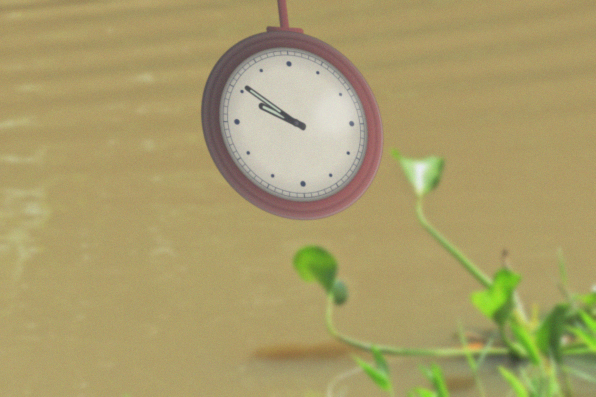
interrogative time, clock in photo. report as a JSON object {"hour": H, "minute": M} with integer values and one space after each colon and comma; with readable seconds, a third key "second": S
{"hour": 9, "minute": 51}
